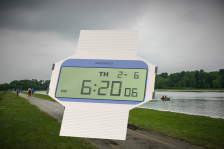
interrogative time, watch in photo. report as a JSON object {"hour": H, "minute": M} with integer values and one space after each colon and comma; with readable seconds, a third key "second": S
{"hour": 6, "minute": 20, "second": 6}
